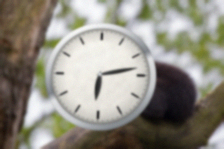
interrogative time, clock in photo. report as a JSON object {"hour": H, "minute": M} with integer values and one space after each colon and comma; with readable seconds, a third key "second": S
{"hour": 6, "minute": 13}
